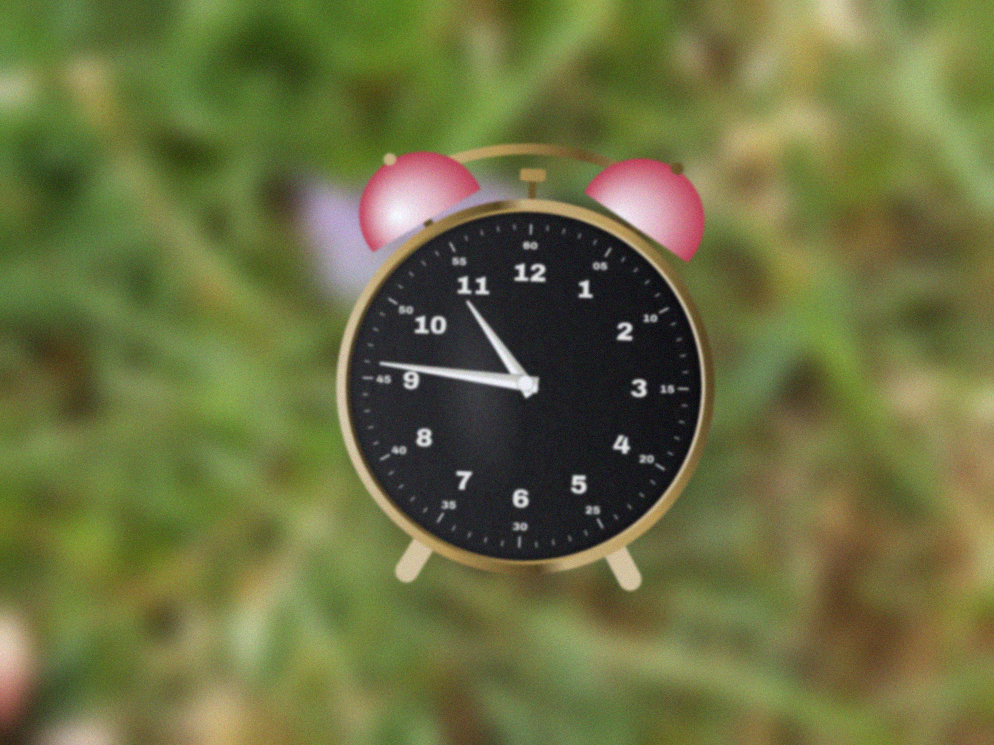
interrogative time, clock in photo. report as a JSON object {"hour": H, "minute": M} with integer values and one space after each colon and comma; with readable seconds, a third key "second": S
{"hour": 10, "minute": 46}
